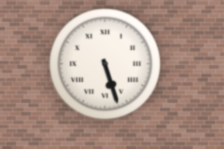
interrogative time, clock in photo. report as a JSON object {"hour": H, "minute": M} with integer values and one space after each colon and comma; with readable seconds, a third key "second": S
{"hour": 5, "minute": 27}
